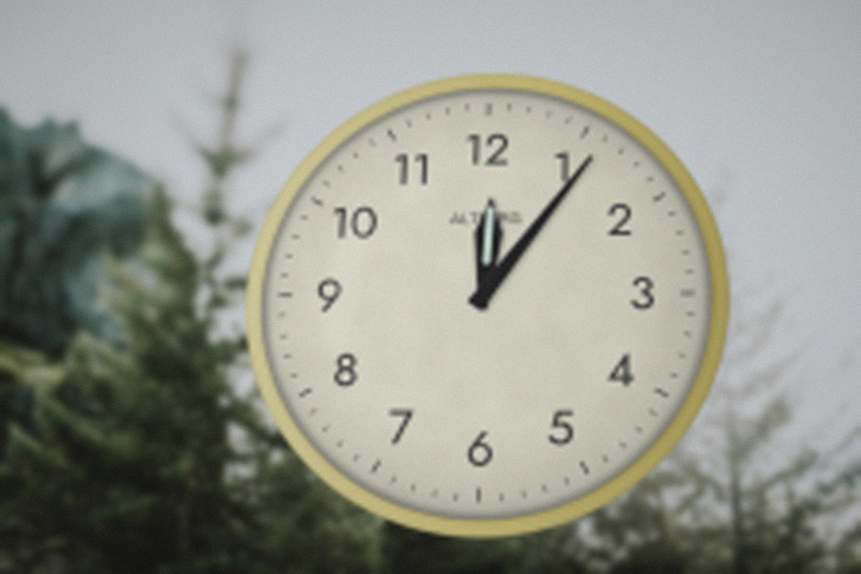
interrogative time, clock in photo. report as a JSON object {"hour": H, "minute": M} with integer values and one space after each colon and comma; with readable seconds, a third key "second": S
{"hour": 12, "minute": 6}
